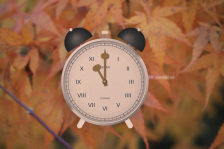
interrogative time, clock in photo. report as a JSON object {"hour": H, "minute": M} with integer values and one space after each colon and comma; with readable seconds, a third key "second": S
{"hour": 11, "minute": 0}
